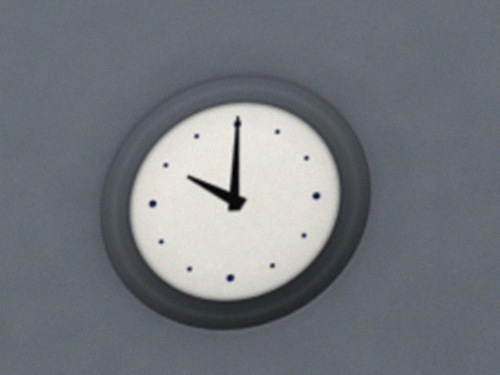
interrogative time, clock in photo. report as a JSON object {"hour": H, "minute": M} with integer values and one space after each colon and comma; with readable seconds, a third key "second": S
{"hour": 10, "minute": 0}
